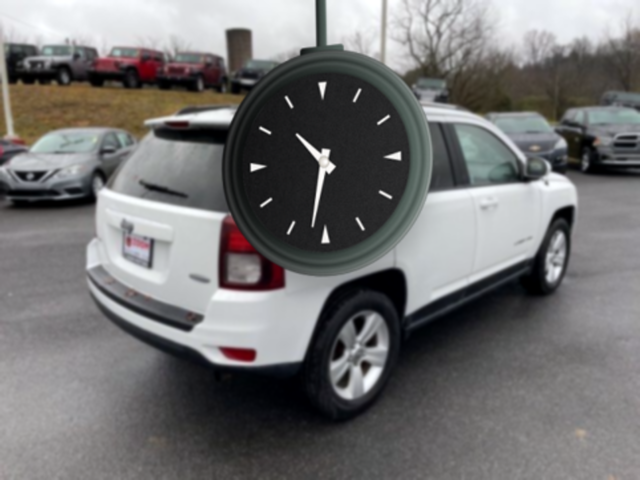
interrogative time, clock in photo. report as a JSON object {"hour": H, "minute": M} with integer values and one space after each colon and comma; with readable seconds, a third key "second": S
{"hour": 10, "minute": 32}
